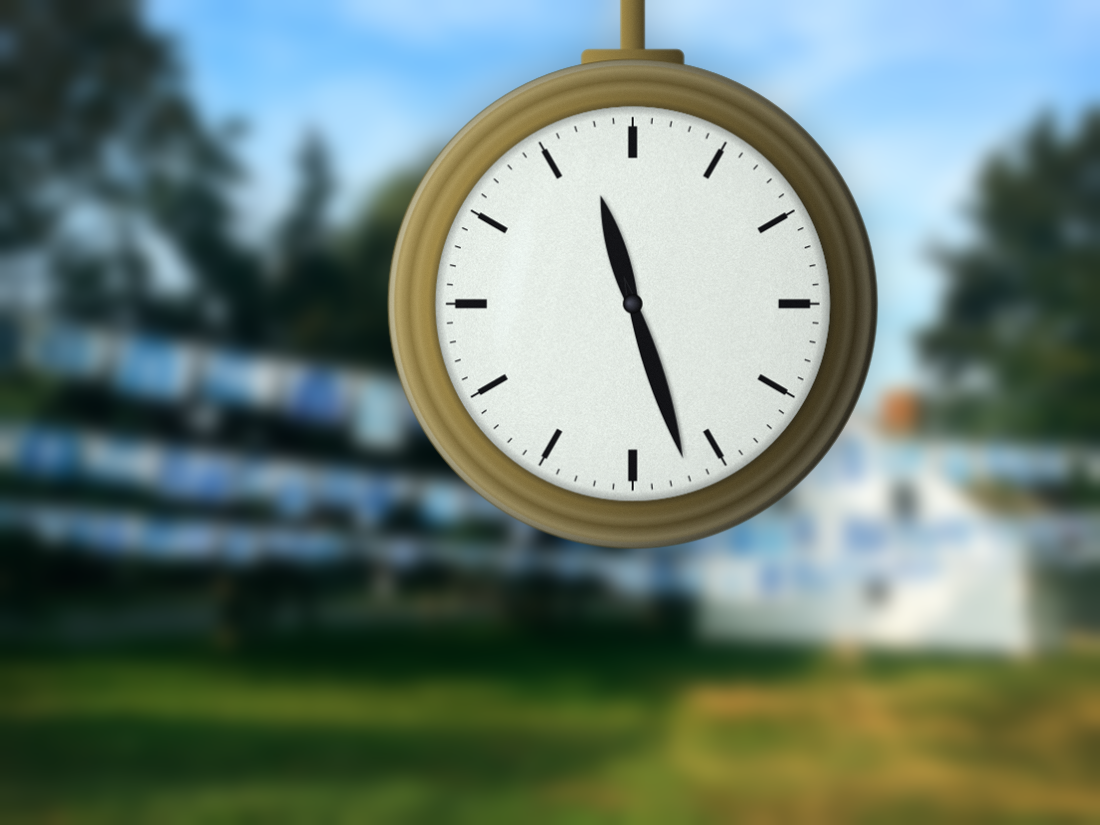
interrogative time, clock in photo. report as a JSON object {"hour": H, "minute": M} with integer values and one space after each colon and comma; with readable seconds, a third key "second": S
{"hour": 11, "minute": 27}
